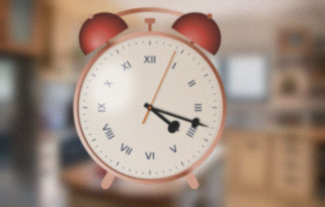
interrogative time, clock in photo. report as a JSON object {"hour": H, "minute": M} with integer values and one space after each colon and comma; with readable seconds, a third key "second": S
{"hour": 4, "minute": 18, "second": 4}
